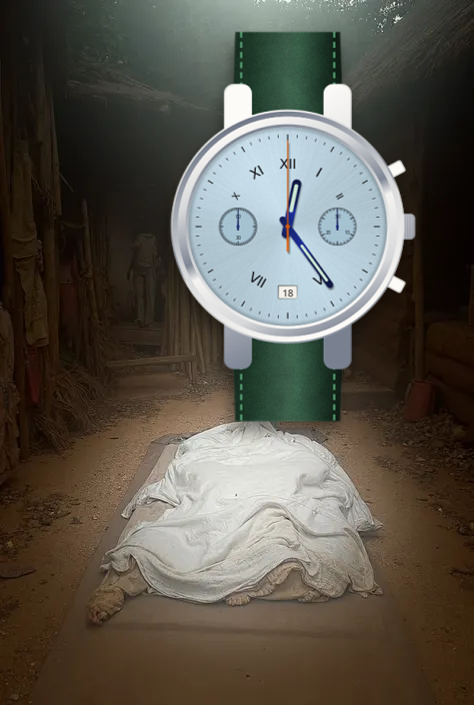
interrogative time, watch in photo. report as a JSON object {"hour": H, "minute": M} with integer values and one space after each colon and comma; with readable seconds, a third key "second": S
{"hour": 12, "minute": 24}
